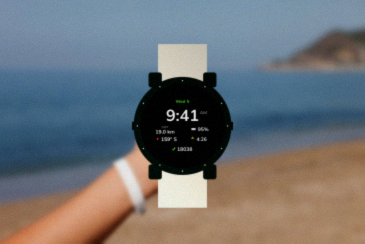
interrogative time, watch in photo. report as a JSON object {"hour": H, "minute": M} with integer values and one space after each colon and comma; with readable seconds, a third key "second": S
{"hour": 9, "minute": 41}
